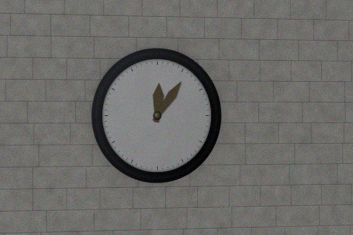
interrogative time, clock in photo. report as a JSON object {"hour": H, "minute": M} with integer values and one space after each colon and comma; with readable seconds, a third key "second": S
{"hour": 12, "minute": 6}
